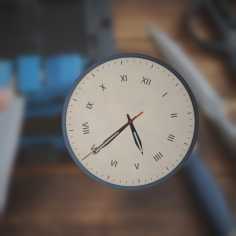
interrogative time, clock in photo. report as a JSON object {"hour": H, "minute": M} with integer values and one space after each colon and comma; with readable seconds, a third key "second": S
{"hour": 4, "minute": 34, "second": 35}
